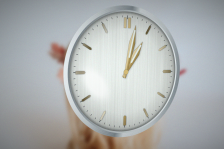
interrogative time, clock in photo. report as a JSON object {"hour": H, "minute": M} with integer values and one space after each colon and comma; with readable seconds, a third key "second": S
{"hour": 1, "minute": 2}
